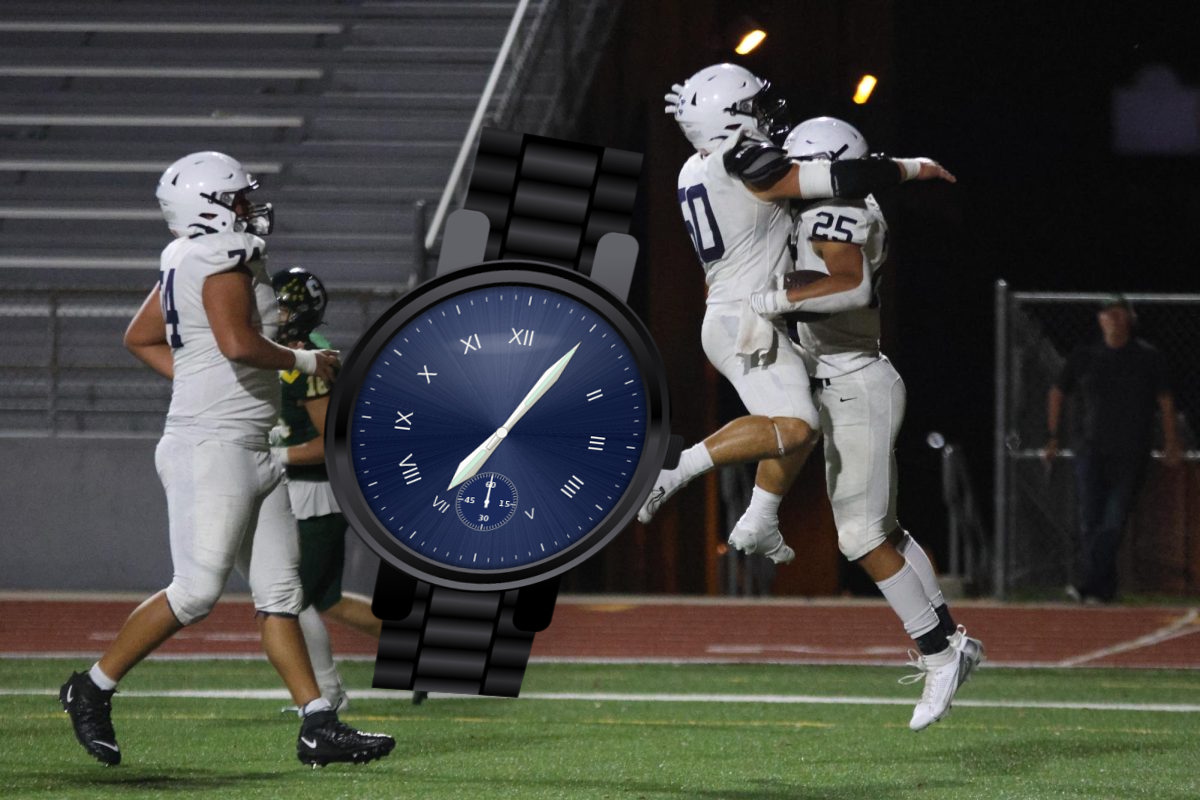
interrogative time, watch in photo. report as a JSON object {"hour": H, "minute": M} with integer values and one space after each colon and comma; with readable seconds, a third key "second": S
{"hour": 7, "minute": 5}
